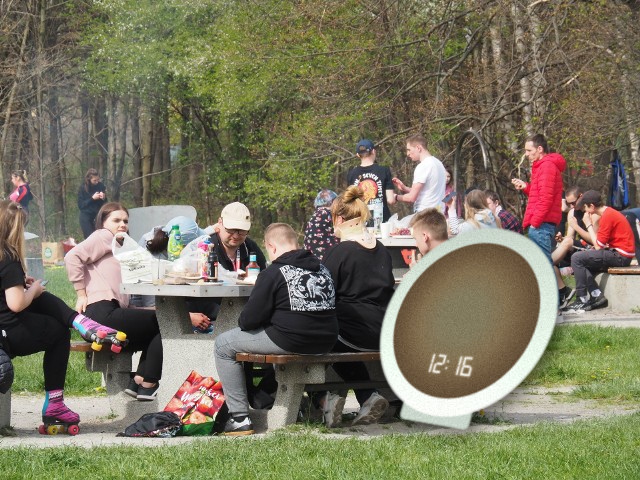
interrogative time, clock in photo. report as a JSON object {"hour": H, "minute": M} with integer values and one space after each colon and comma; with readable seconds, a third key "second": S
{"hour": 12, "minute": 16}
